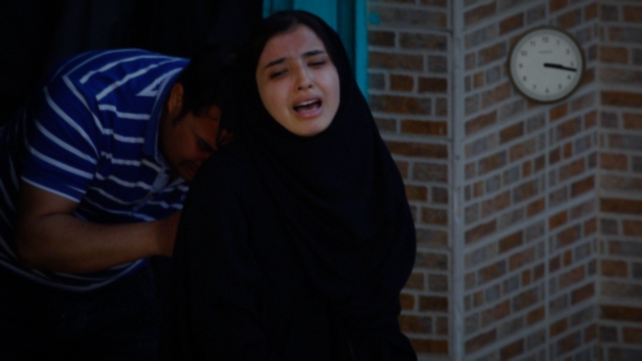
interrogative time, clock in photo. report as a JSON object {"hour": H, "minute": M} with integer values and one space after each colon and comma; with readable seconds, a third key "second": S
{"hour": 3, "minute": 17}
